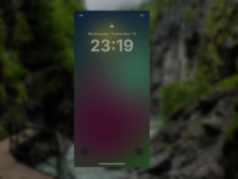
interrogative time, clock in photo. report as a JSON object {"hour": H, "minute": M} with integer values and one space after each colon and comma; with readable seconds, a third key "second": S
{"hour": 23, "minute": 19}
